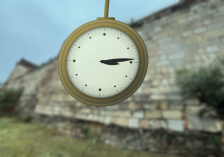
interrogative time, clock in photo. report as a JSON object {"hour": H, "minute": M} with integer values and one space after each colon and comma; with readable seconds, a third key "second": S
{"hour": 3, "minute": 14}
